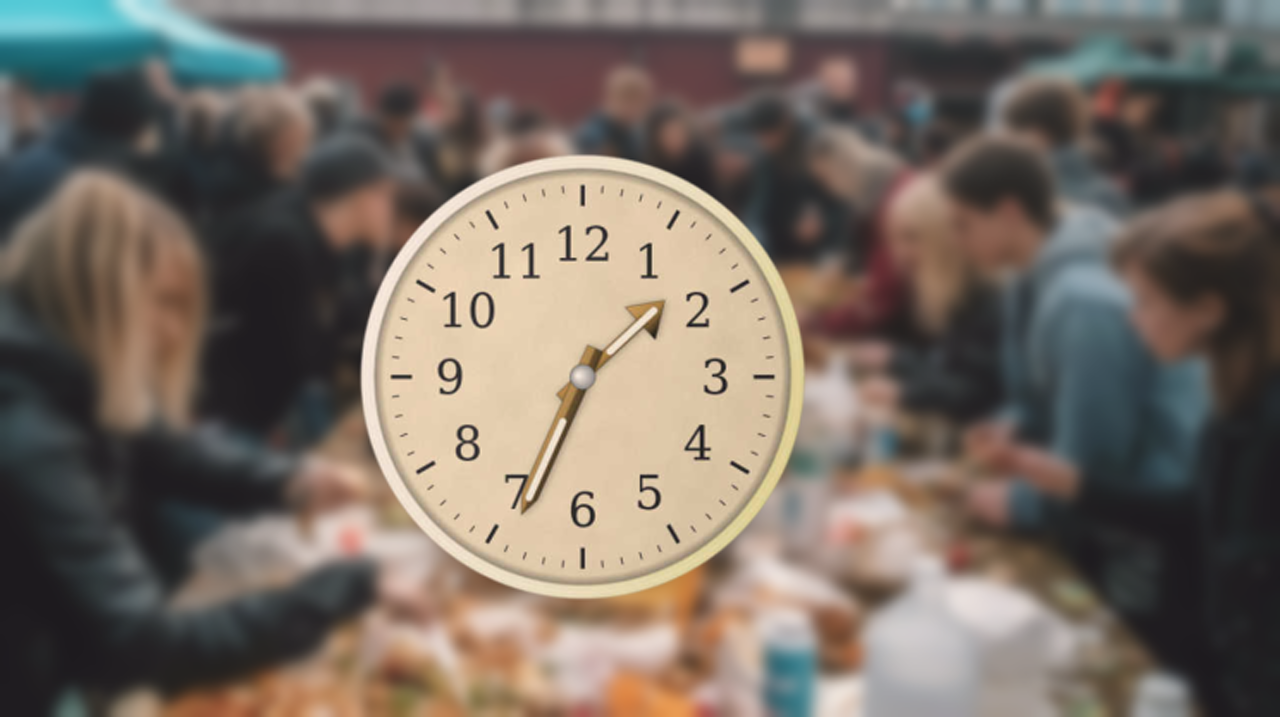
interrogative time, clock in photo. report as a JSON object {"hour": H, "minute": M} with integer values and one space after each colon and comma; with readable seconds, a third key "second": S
{"hour": 1, "minute": 34}
